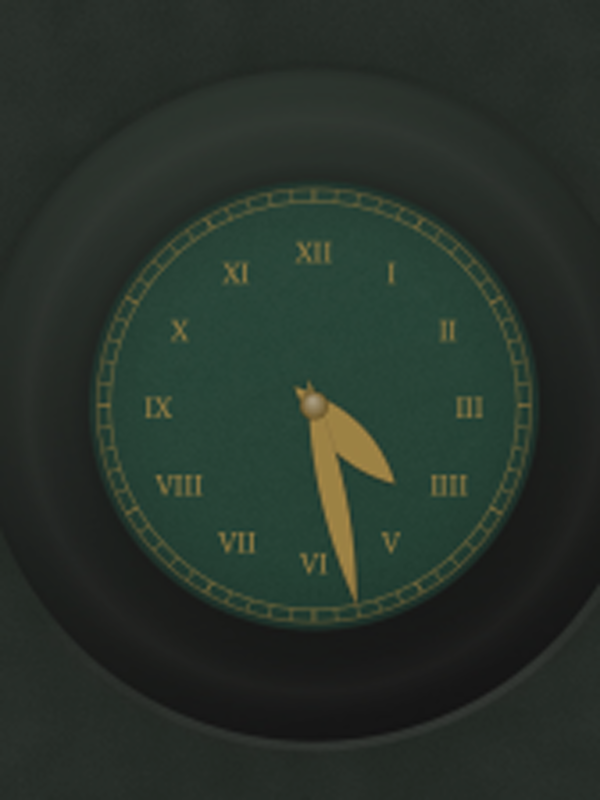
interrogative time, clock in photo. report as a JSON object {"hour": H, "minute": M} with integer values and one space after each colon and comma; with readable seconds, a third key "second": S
{"hour": 4, "minute": 28}
